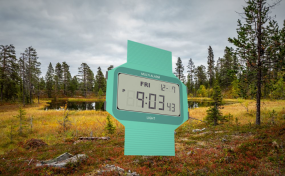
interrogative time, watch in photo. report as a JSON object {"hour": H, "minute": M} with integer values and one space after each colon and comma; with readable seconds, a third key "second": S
{"hour": 9, "minute": 3, "second": 43}
